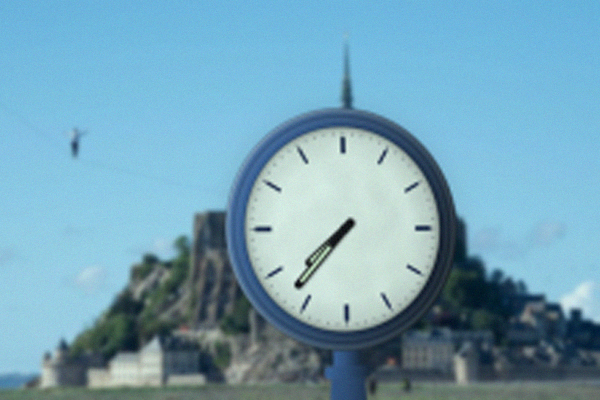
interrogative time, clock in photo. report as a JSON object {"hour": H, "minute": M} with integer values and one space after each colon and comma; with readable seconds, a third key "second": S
{"hour": 7, "minute": 37}
